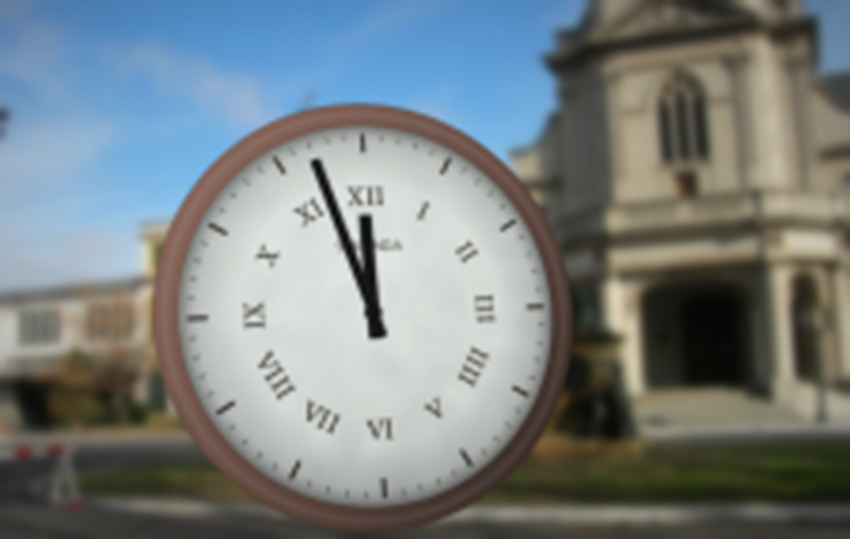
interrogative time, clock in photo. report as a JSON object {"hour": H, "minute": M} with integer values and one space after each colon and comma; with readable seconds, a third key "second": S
{"hour": 11, "minute": 57}
